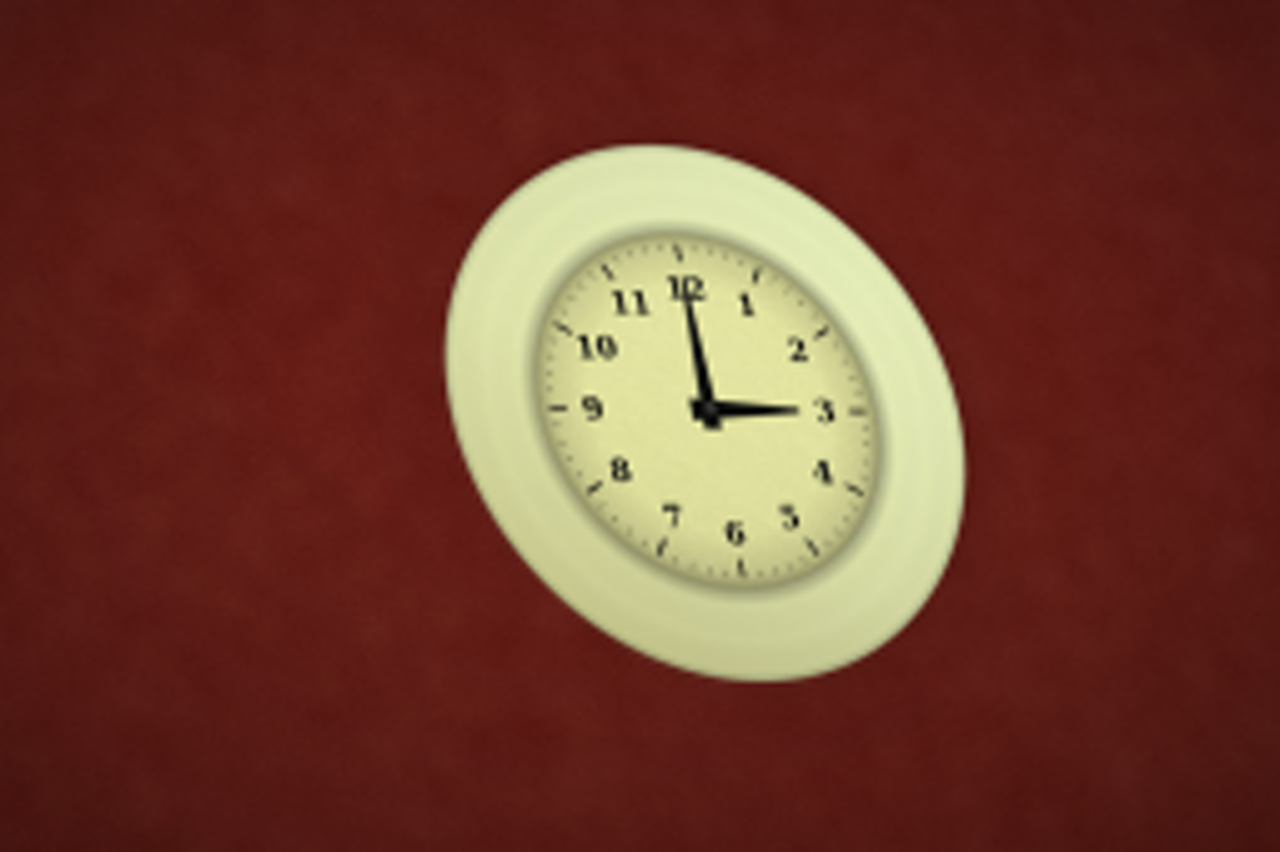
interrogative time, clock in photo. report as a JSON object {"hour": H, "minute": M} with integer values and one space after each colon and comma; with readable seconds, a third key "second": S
{"hour": 3, "minute": 0}
